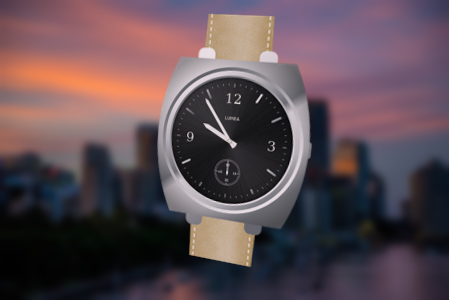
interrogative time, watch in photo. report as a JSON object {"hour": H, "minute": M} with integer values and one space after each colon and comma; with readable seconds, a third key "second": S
{"hour": 9, "minute": 54}
